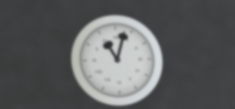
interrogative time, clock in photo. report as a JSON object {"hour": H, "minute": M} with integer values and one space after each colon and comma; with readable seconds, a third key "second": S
{"hour": 11, "minute": 3}
